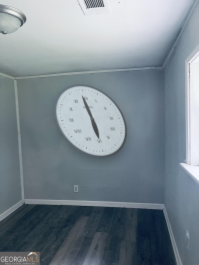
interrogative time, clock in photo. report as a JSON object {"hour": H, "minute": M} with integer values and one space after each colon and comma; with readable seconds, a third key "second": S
{"hour": 5, "minute": 59}
